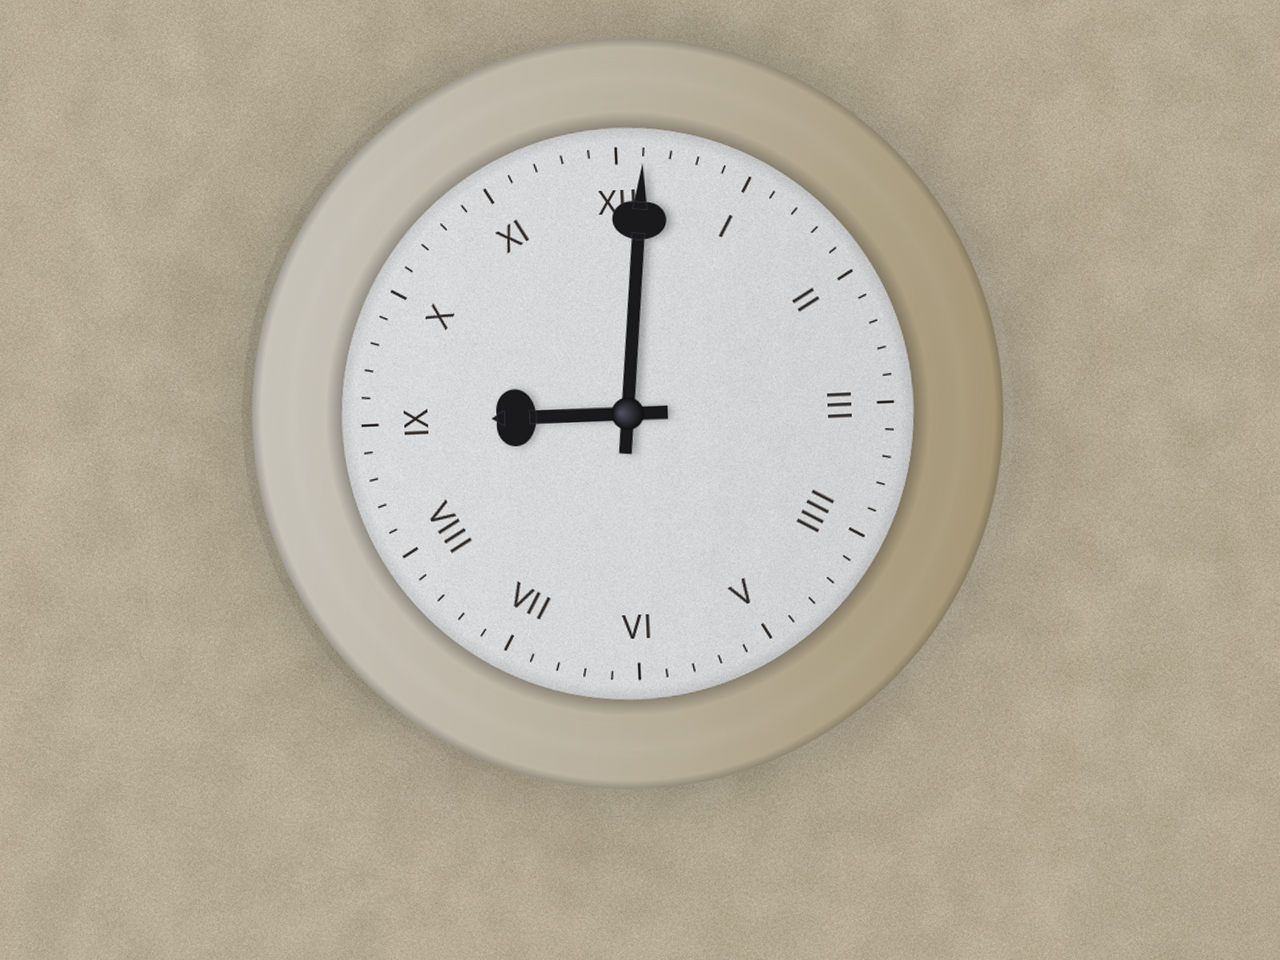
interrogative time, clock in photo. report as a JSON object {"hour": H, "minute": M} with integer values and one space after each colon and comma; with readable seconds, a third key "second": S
{"hour": 9, "minute": 1}
